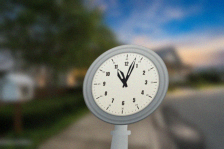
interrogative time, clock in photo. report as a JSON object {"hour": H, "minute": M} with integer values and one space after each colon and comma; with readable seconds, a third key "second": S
{"hour": 11, "minute": 3}
